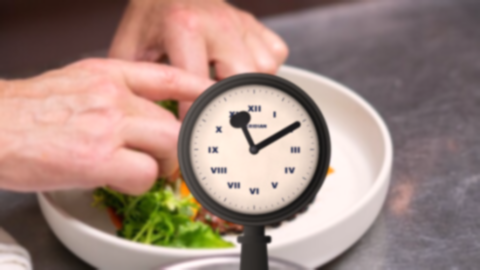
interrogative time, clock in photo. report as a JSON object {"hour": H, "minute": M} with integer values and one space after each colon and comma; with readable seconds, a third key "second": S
{"hour": 11, "minute": 10}
